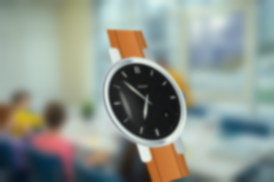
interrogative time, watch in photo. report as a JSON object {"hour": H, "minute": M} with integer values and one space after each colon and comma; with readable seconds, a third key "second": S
{"hour": 6, "minute": 53}
